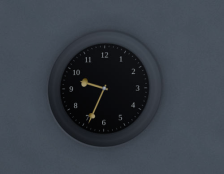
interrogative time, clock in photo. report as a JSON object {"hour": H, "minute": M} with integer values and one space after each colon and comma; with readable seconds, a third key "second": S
{"hour": 9, "minute": 34}
